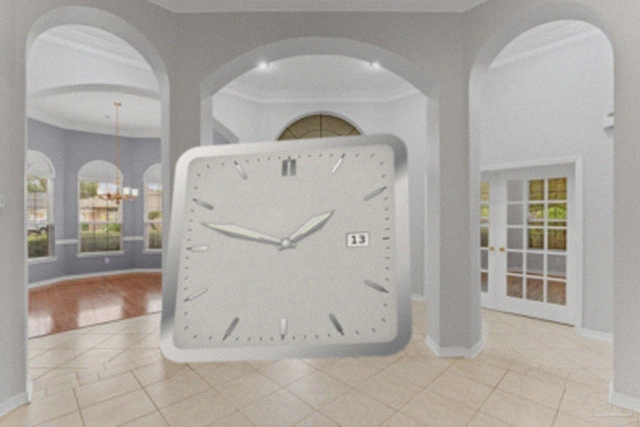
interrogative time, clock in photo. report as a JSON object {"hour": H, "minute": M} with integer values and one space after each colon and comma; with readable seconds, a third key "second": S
{"hour": 1, "minute": 48}
